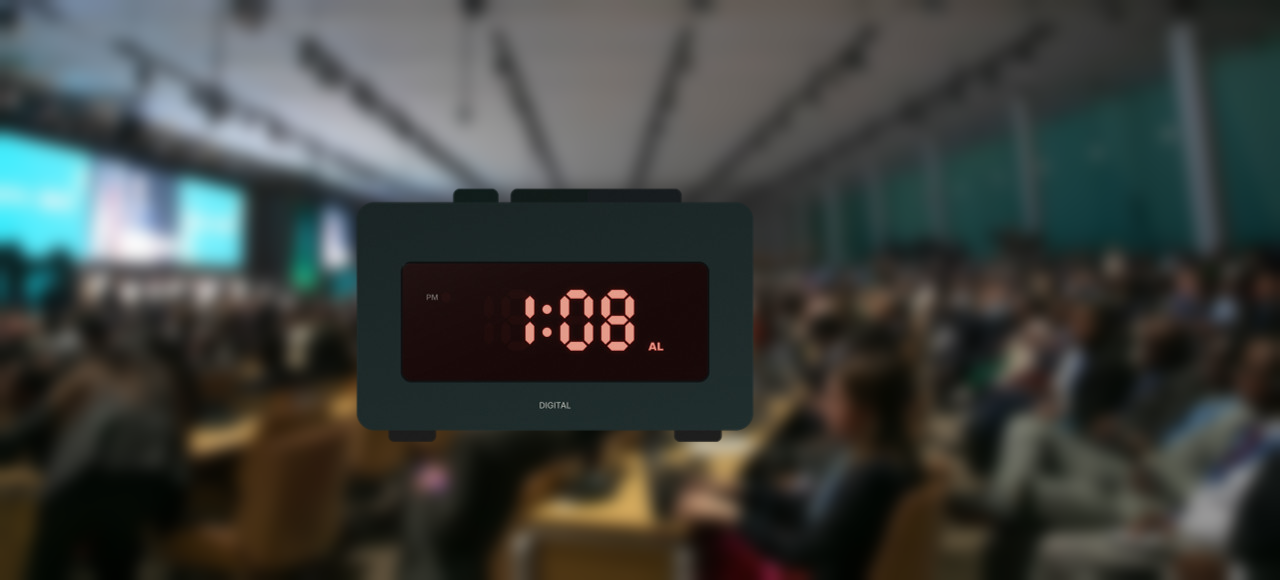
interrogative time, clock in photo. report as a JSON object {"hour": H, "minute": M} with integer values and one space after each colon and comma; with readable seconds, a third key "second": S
{"hour": 1, "minute": 8}
